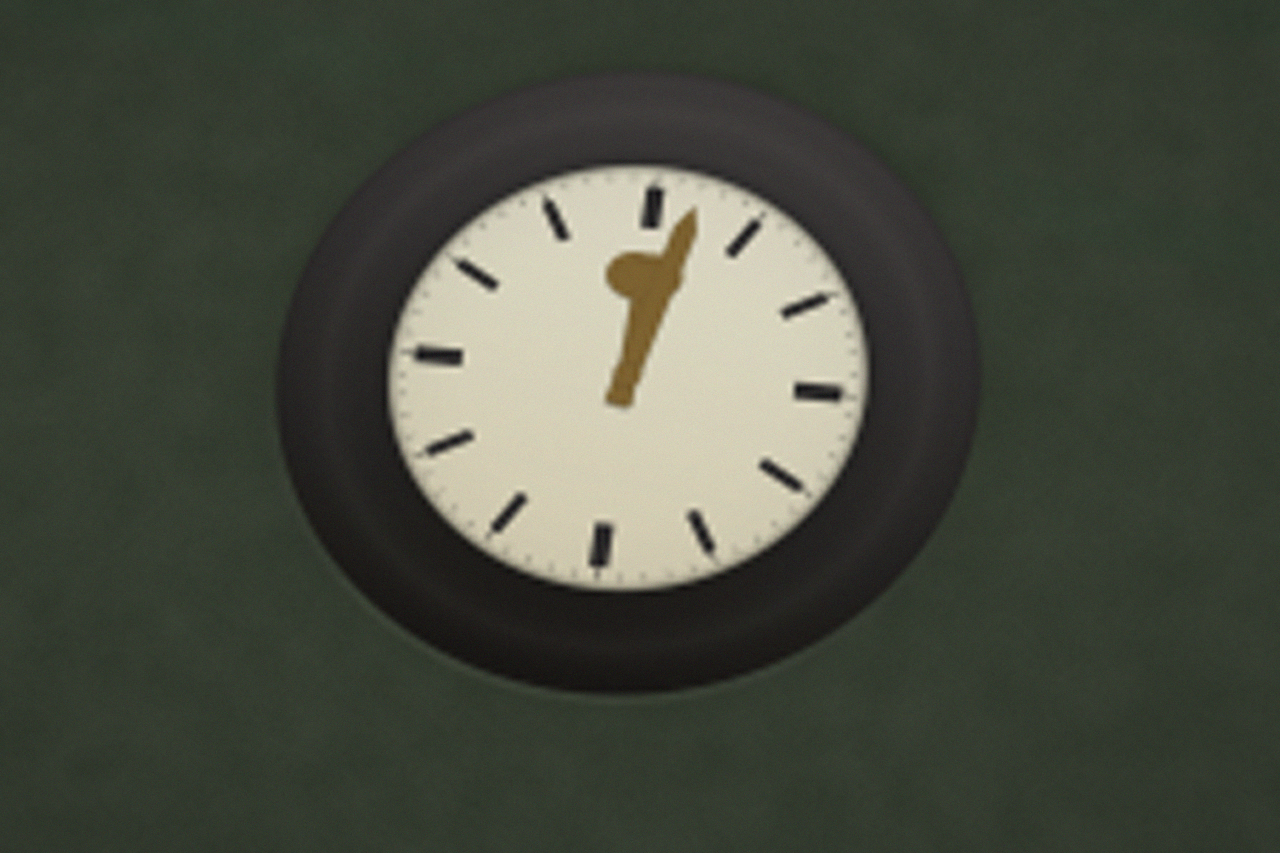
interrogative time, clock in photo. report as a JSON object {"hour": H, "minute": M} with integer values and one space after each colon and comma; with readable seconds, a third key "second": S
{"hour": 12, "minute": 2}
